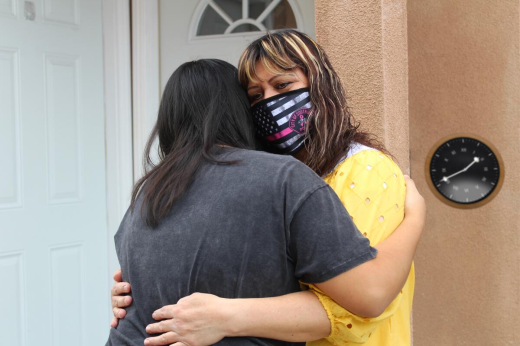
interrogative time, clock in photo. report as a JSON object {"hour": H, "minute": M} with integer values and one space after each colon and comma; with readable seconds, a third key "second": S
{"hour": 1, "minute": 41}
